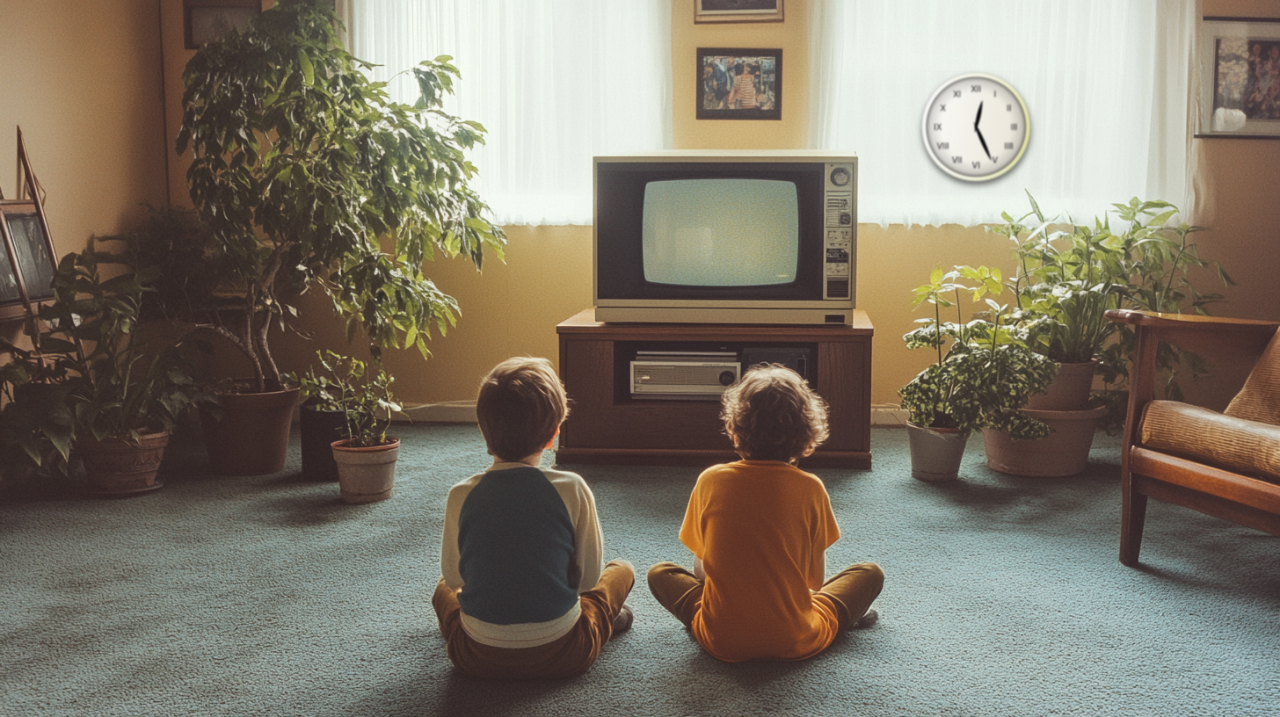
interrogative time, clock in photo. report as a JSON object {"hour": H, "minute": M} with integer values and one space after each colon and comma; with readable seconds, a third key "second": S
{"hour": 12, "minute": 26}
